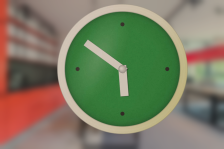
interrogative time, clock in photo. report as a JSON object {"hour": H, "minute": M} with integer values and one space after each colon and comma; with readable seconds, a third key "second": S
{"hour": 5, "minute": 51}
